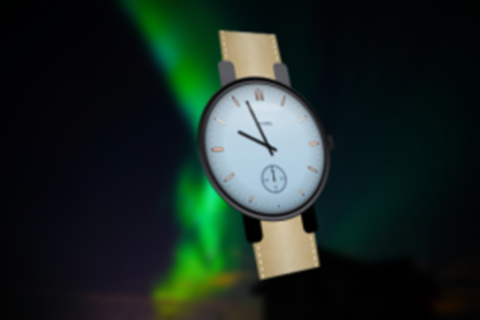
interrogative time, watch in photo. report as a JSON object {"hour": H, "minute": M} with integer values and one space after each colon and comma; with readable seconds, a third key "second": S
{"hour": 9, "minute": 57}
